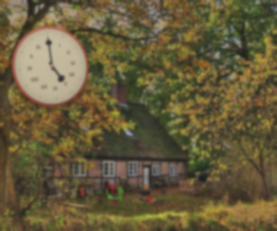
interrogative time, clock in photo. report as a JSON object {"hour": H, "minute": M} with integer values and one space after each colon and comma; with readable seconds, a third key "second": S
{"hour": 5, "minute": 0}
